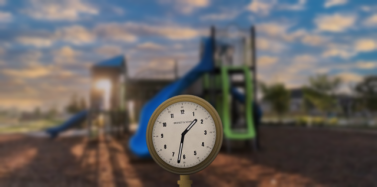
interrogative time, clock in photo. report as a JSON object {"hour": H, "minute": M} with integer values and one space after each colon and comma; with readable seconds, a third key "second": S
{"hour": 1, "minute": 32}
